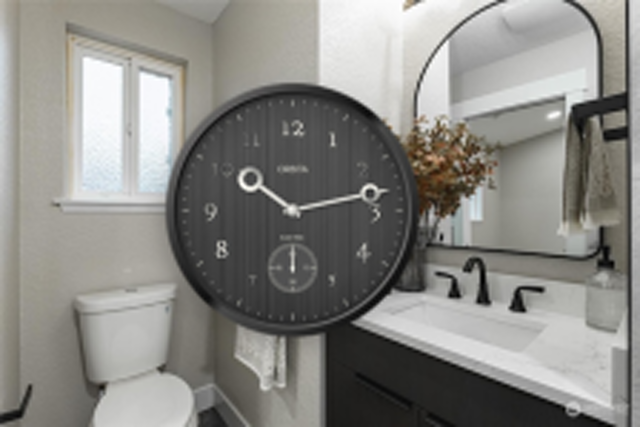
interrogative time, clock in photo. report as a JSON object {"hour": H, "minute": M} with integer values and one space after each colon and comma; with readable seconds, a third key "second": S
{"hour": 10, "minute": 13}
